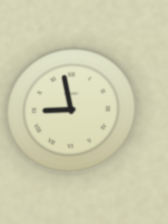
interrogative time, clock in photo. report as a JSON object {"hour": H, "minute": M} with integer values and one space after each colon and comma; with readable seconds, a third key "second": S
{"hour": 8, "minute": 58}
